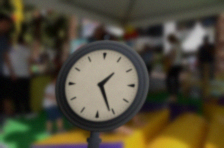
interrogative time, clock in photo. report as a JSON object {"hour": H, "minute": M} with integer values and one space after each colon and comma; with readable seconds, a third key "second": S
{"hour": 1, "minute": 26}
